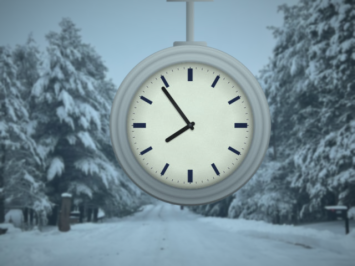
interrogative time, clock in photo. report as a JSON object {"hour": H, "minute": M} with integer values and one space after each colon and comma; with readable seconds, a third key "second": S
{"hour": 7, "minute": 54}
